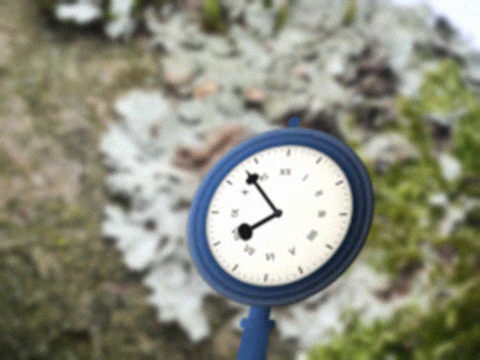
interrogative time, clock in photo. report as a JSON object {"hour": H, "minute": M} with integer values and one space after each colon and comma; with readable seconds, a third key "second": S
{"hour": 7, "minute": 53}
